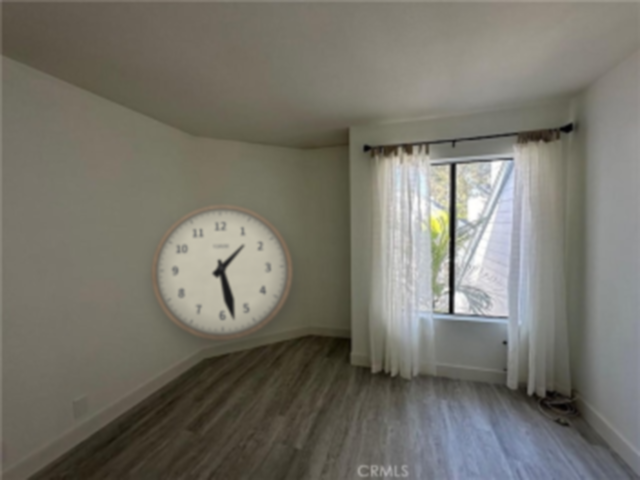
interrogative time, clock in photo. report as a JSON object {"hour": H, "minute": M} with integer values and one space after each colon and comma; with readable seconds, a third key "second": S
{"hour": 1, "minute": 28}
